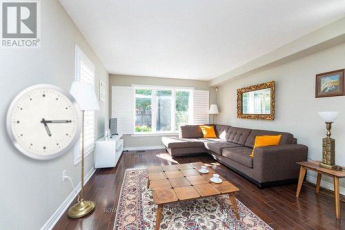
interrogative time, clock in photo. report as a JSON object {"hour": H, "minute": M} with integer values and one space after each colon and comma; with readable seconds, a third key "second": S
{"hour": 5, "minute": 15}
